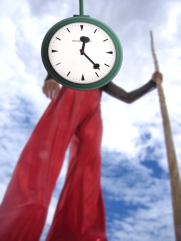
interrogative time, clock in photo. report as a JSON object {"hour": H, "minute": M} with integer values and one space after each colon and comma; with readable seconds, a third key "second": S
{"hour": 12, "minute": 23}
